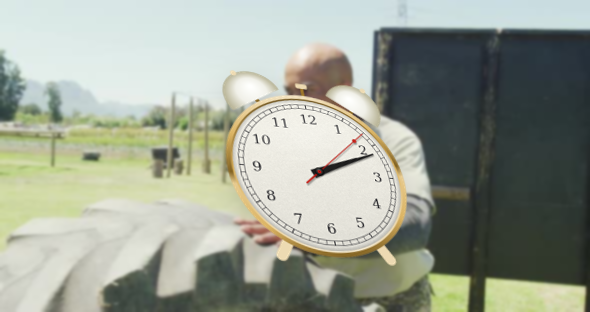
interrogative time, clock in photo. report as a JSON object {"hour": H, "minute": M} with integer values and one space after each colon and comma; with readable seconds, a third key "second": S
{"hour": 2, "minute": 11, "second": 8}
